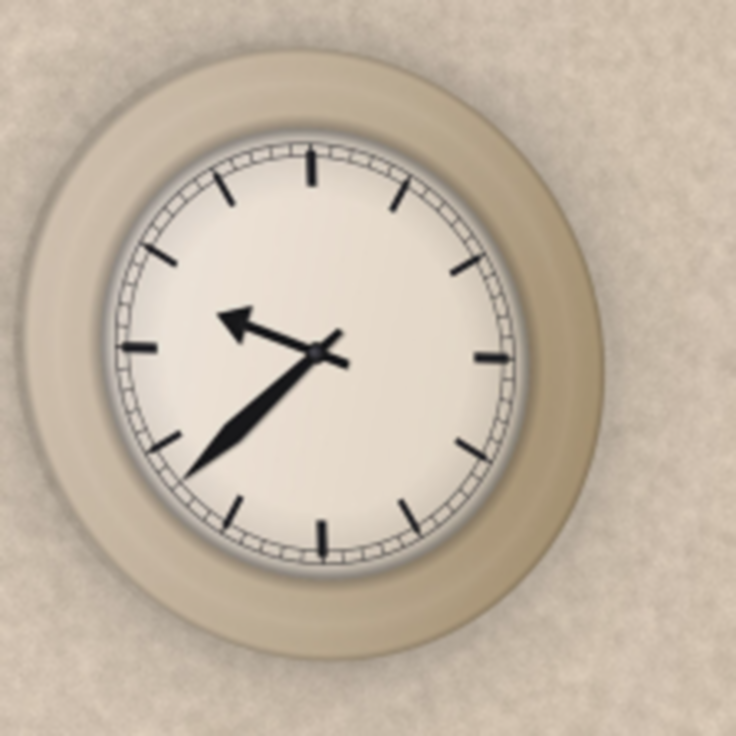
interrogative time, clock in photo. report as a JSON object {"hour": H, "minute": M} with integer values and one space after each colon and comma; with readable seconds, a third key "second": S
{"hour": 9, "minute": 38}
